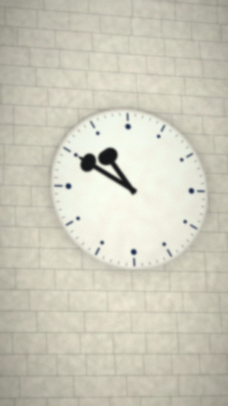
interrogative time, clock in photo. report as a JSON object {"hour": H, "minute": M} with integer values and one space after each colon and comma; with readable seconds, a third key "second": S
{"hour": 10, "minute": 50}
